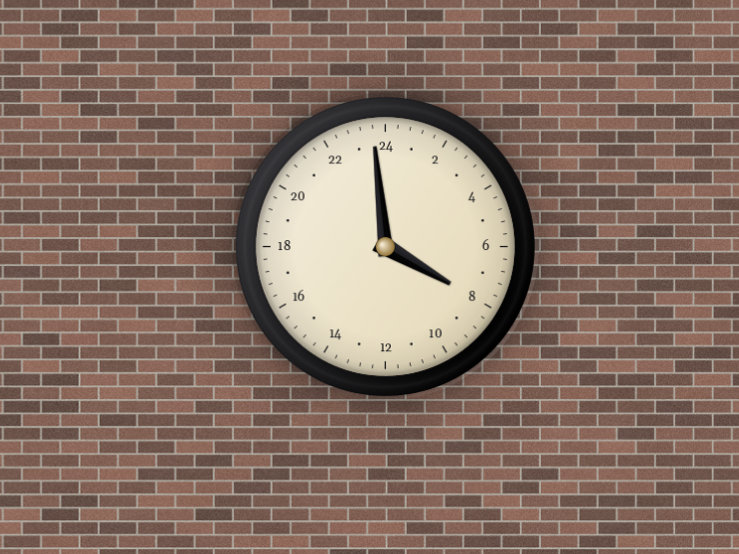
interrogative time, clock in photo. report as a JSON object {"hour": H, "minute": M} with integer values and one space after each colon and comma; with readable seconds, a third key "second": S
{"hour": 7, "minute": 59}
